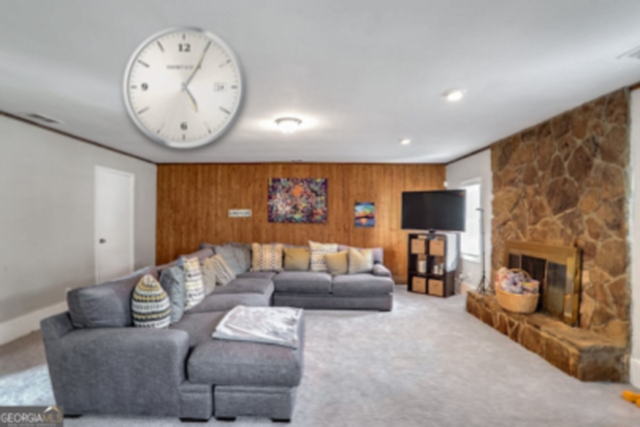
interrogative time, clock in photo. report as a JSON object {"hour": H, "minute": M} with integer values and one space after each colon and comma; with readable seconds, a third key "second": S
{"hour": 5, "minute": 5}
